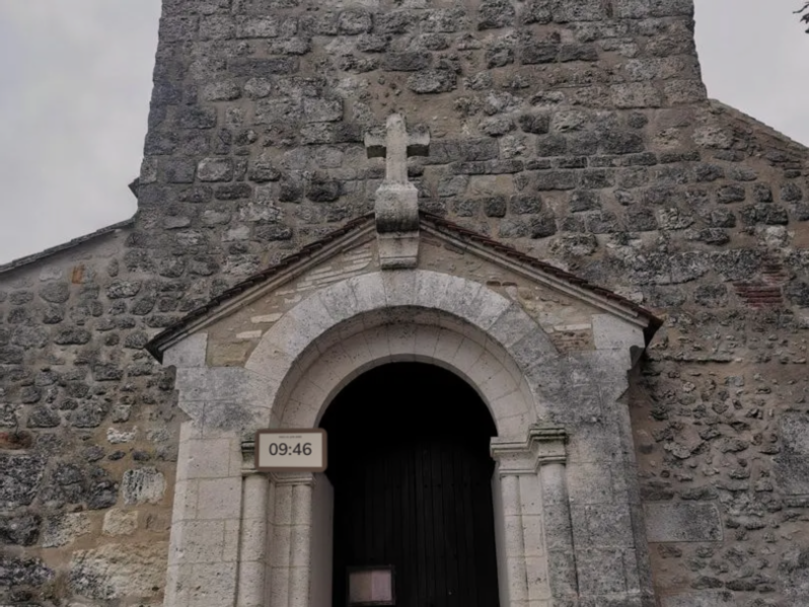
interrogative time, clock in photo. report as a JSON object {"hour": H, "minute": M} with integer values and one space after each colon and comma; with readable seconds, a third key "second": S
{"hour": 9, "minute": 46}
